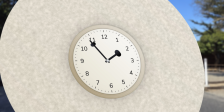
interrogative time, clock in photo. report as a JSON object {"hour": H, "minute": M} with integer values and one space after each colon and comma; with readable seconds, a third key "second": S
{"hour": 1, "minute": 54}
